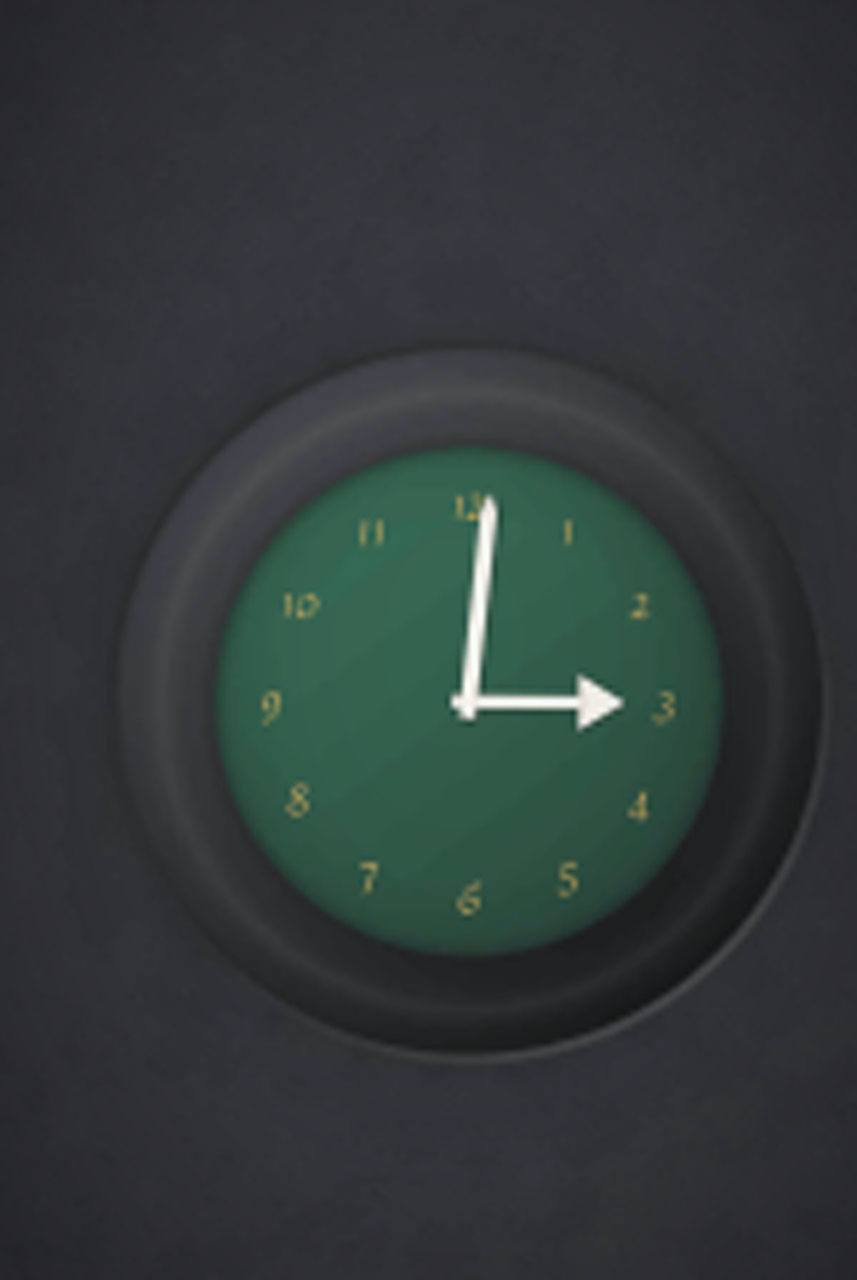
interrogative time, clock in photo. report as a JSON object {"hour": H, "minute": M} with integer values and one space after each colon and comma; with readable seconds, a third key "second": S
{"hour": 3, "minute": 1}
